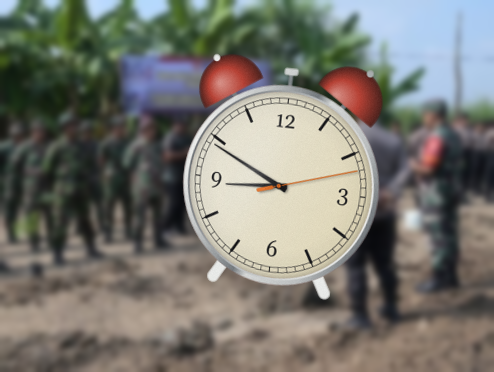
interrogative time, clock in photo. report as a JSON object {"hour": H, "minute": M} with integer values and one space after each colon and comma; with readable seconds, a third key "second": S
{"hour": 8, "minute": 49, "second": 12}
